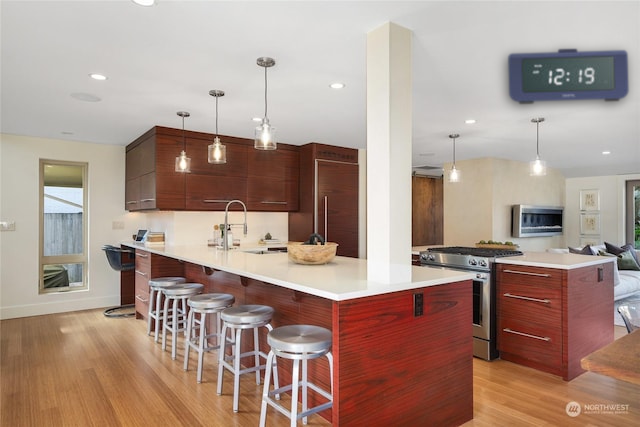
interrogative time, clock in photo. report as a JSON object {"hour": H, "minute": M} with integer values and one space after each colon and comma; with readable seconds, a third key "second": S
{"hour": 12, "minute": 19}
